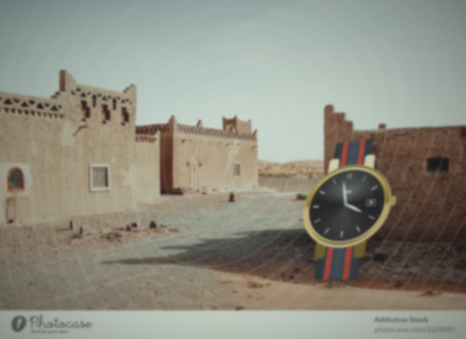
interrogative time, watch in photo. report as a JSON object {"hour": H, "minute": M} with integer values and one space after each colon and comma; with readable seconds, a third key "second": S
{"hour": 3, "minute": 58}
